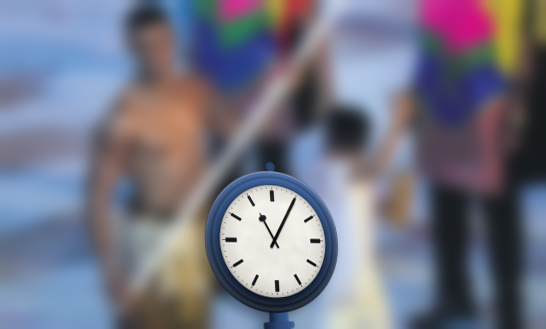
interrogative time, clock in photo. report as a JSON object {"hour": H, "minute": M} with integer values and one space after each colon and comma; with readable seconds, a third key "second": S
{"hour": 11, "minute": 5}
